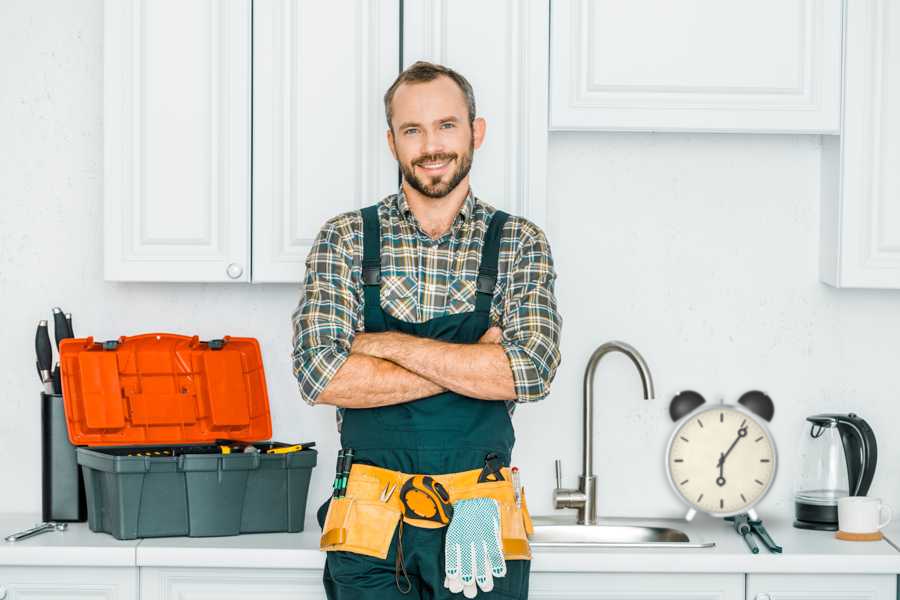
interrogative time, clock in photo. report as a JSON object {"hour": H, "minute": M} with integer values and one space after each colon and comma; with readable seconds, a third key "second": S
{"hour": 6, "minute": 6}
